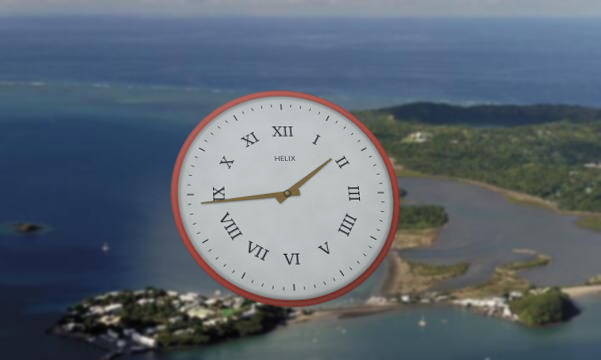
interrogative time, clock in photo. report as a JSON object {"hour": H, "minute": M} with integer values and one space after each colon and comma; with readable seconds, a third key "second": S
{"hour": 1, "minute": 44}
